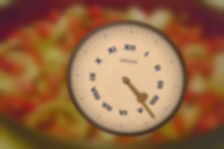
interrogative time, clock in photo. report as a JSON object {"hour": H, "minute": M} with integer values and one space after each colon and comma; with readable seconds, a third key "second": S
{"hour": 4, "minute": 23}
